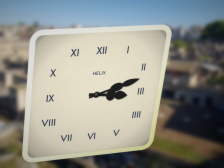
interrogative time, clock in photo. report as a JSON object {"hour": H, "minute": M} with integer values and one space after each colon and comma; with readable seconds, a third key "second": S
{"hour": 3, "minute": 12}
